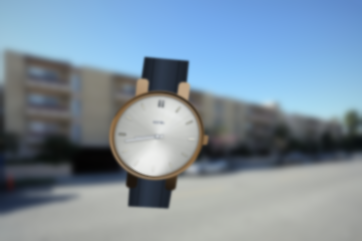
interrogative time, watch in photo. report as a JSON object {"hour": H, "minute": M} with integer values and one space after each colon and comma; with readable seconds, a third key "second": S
{"hour": 8, "minute": 43}
